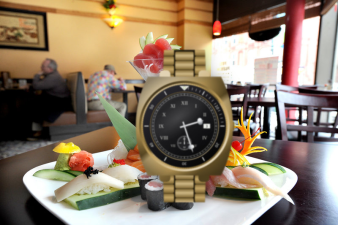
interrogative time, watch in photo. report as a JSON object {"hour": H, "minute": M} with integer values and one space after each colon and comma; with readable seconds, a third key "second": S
{"hour": 2, "minute": 27}
